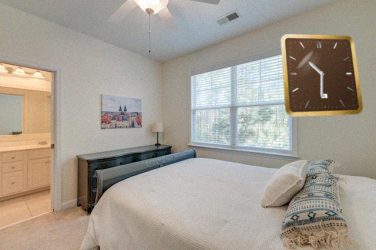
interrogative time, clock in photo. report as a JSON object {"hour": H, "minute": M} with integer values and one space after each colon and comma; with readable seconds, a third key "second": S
{"hour": 10, "minute": 31}
